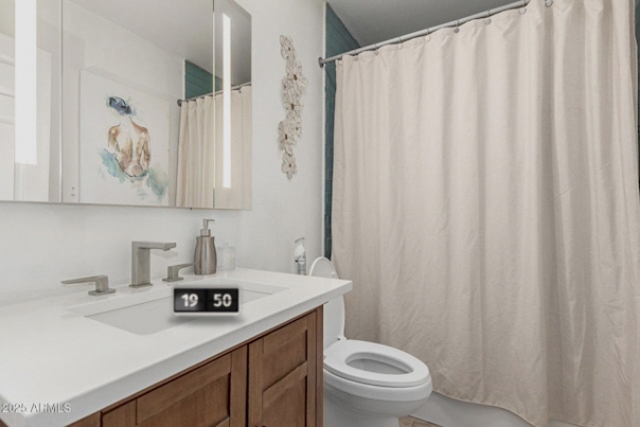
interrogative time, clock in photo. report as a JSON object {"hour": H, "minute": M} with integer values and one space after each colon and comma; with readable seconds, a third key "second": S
{"hour": 19, "minute": 50}
